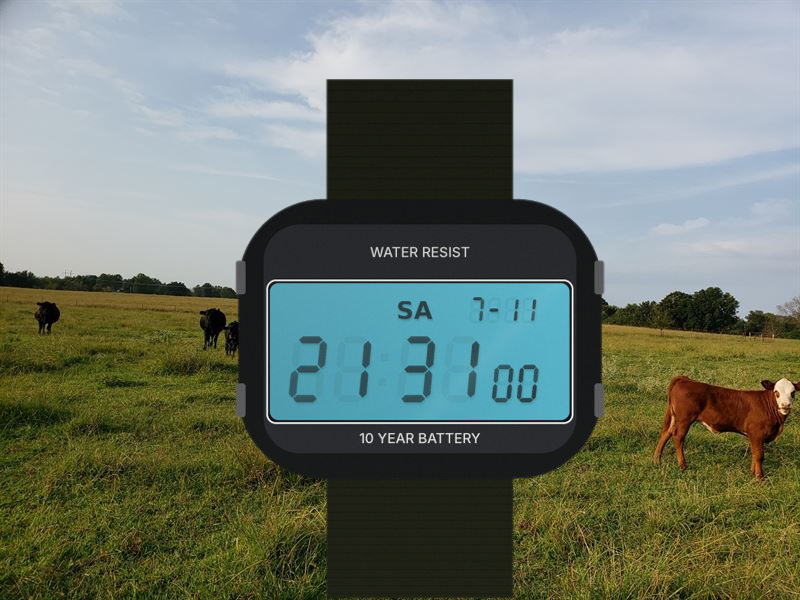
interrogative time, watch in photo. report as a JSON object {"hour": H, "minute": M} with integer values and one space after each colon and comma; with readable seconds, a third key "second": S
{"hour": 21, "minute": 31, "second": 0}
